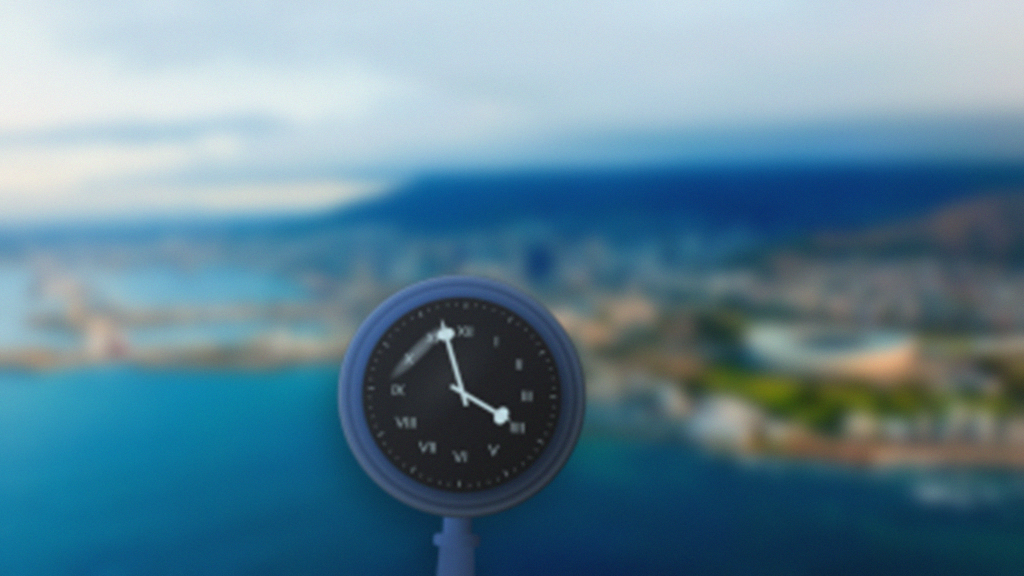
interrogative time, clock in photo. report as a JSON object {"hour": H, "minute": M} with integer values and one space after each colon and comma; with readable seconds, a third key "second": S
{"hour": 3, "minute": 57}
